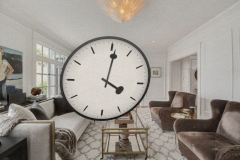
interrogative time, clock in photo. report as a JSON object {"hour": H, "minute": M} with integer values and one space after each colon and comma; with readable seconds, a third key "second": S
{"hour": 4, "minute": 1}
